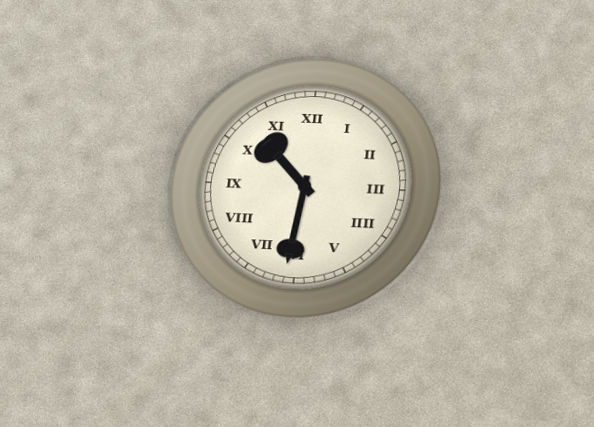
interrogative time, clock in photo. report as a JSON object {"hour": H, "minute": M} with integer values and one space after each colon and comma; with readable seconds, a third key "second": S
{"hour": 10, "minute": 31}
